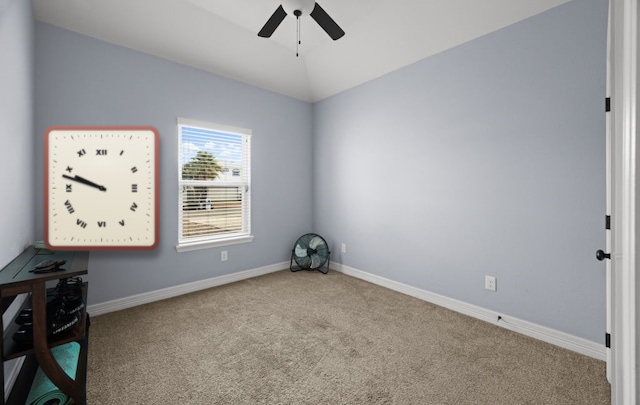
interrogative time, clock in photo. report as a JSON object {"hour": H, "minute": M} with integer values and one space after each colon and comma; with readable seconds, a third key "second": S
{"hour": 9, "minute": 48}
